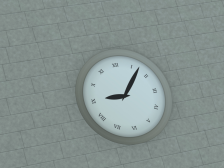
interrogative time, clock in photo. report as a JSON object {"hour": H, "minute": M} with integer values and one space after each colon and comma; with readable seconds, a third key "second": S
{"hour": 9, "minute": 7}
